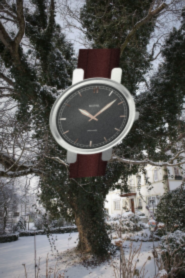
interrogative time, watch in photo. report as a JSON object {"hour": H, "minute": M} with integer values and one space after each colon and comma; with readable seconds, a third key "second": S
{"hour": 10, "minute": 8}
